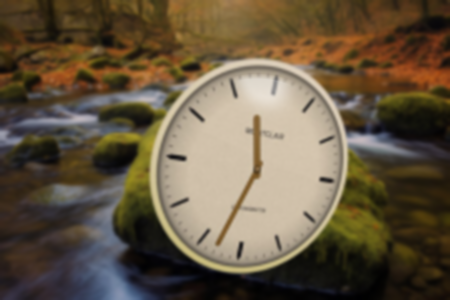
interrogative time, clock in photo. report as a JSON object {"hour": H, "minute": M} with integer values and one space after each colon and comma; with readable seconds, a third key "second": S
{"hour": 11, "minute": 33}
